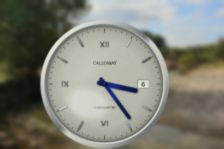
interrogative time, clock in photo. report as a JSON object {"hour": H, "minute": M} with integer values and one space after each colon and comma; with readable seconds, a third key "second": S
{"hour": 3, "minute": 24}
